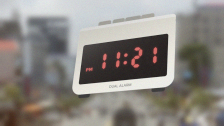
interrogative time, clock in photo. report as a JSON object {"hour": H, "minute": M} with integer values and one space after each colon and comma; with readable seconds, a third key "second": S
{"hour": 11, "minute": 21}
